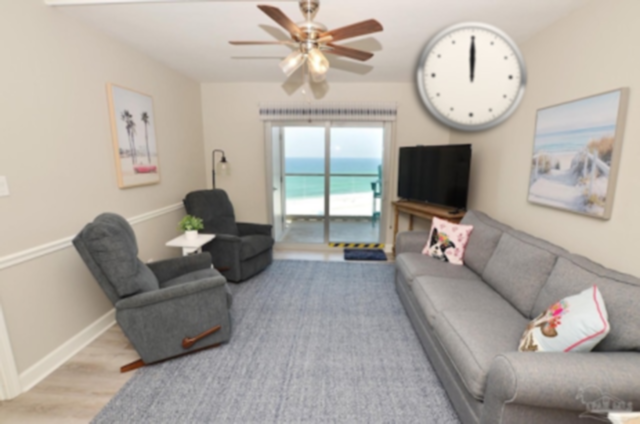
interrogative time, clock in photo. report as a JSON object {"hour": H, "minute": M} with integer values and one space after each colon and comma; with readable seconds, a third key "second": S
{"hour": 12, "minute": 0}
